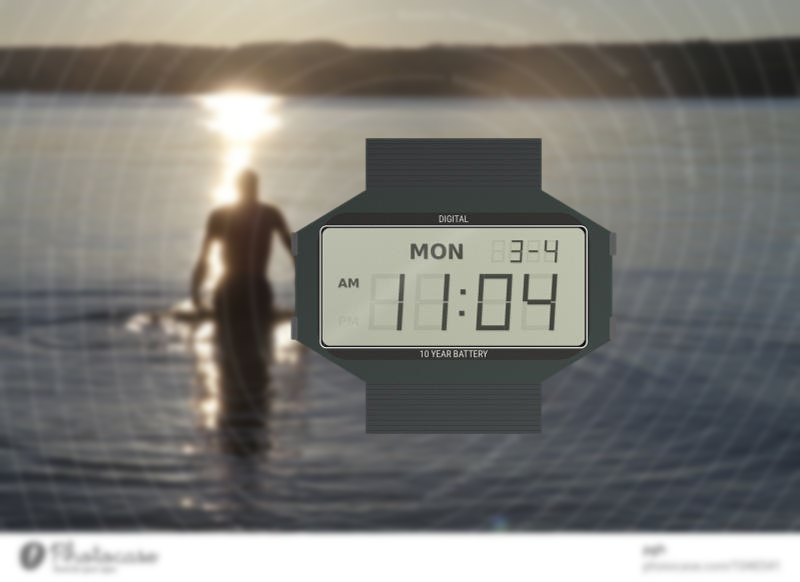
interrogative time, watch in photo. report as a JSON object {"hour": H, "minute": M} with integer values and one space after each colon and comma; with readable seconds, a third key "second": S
{"hour": 11, "minute": 4}
